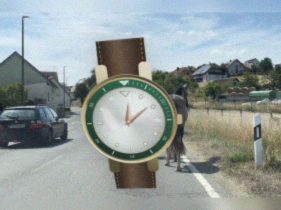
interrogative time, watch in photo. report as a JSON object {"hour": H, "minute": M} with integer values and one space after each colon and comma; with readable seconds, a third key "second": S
{"hour": 12, "minute": 9}
